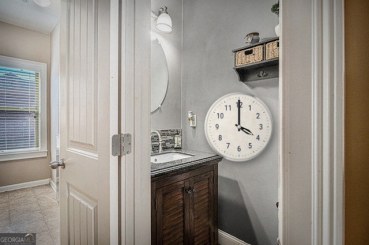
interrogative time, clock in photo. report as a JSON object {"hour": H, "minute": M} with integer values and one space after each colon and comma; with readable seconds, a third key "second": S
{"hour": 4, "minute": 0}
